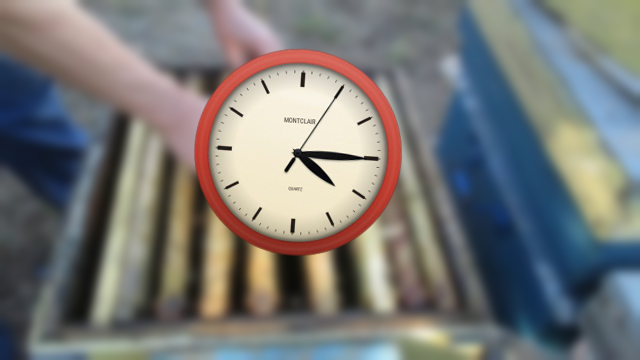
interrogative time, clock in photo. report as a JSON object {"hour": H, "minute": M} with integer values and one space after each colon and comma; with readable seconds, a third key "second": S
{"hour": 4, "minute": 15, "second": 5}
